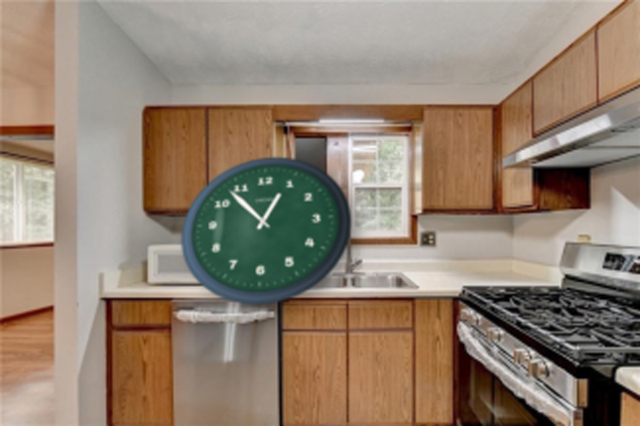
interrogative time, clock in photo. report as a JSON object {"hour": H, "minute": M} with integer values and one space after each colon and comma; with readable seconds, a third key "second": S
{"hour": 12, "minute": 53}
